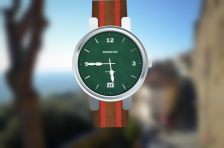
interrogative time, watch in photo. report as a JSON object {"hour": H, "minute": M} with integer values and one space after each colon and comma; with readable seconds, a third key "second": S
{"hour": 5, "minute": 45}
